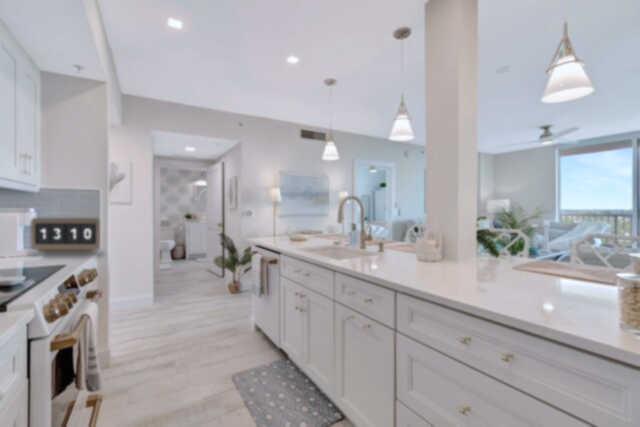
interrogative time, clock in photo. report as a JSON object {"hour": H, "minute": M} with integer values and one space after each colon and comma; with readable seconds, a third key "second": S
{"hour": 13, "minute": 10}
